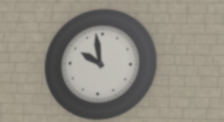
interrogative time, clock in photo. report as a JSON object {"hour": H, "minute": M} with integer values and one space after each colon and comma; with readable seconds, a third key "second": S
{"hour": 9, "minute": 58}
